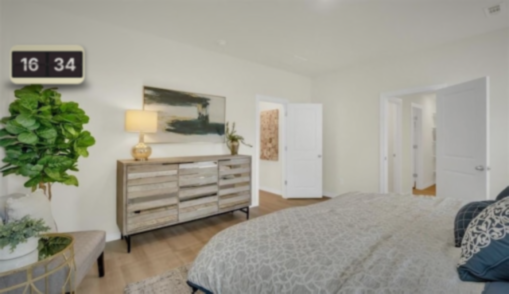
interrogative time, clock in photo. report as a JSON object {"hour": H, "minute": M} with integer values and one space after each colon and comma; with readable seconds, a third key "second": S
{"hour": 16, "minute": 34}
